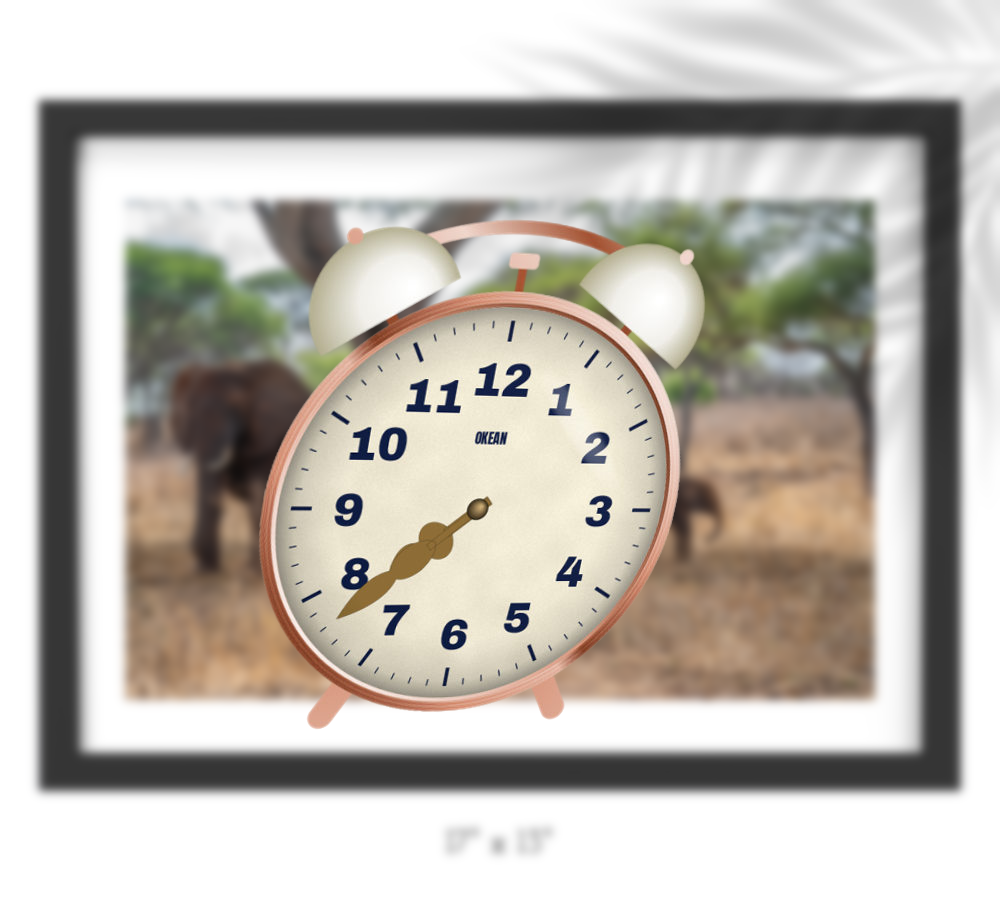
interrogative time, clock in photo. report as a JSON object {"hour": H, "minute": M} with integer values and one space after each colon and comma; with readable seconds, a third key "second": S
{"hour": 7, "minute": 38}
